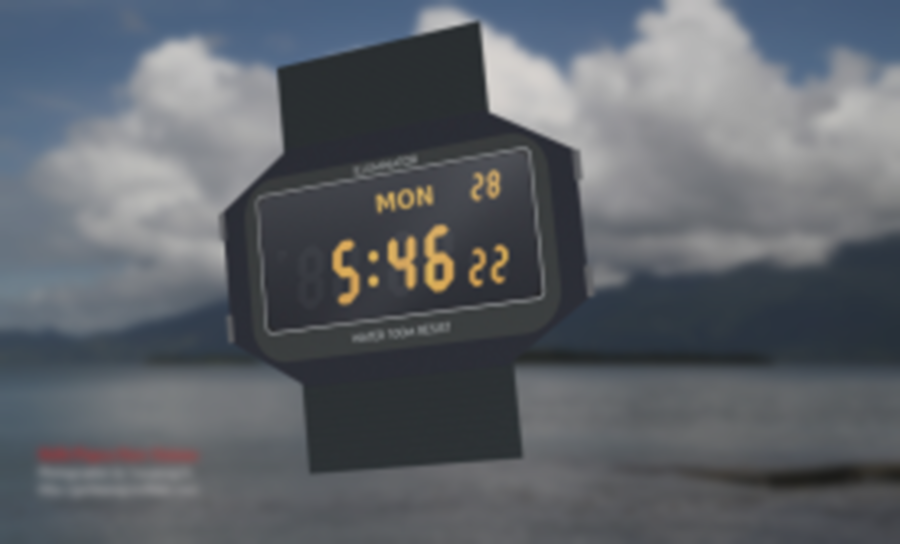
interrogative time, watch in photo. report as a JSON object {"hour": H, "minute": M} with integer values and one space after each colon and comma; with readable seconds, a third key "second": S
{"hour": 5, "minute": 46, "second": 22}
